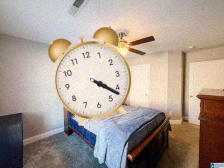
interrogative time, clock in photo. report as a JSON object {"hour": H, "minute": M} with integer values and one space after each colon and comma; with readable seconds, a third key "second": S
{"hour": 4, "minute": 22}
